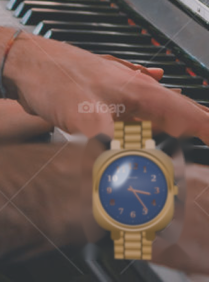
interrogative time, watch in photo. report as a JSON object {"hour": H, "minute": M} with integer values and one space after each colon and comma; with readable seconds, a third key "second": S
{"hour": 3, "minute": 24}
